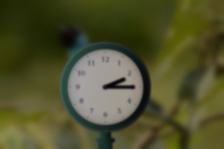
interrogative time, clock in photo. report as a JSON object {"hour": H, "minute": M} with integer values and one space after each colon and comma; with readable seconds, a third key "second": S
{"hour": 2, "minute": 15}
